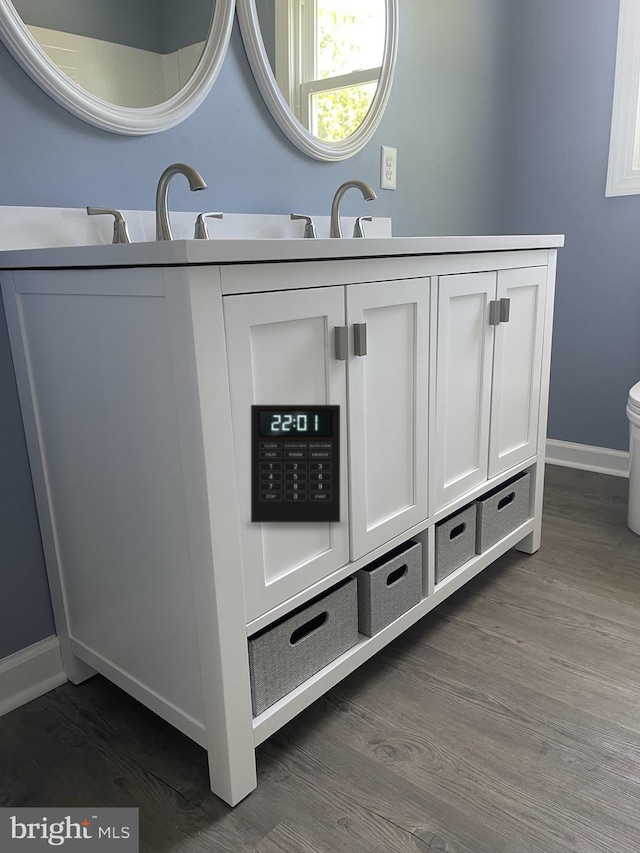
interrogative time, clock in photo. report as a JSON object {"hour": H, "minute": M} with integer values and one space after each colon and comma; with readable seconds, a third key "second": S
{"hour": 22, "minute": 1}
